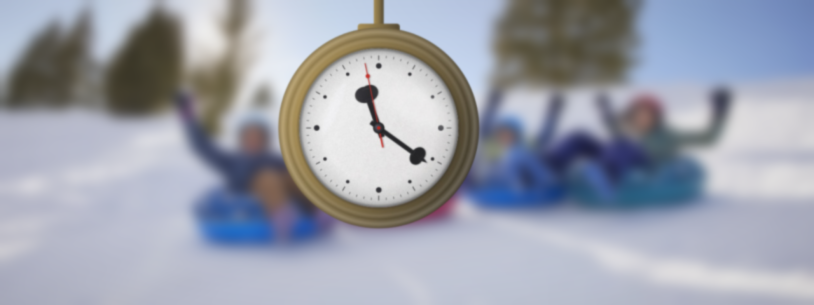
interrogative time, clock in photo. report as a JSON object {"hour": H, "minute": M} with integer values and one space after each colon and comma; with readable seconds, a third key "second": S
{"hour": 11, "minute": 20, "second": 58}
